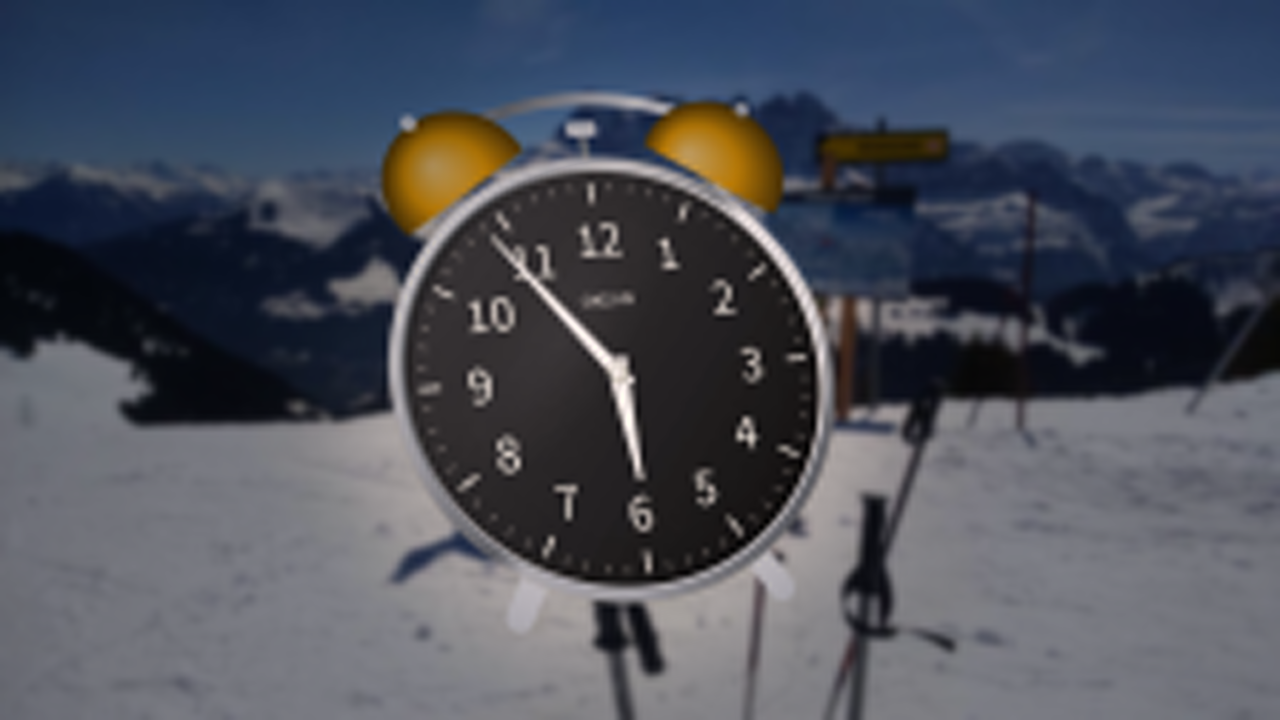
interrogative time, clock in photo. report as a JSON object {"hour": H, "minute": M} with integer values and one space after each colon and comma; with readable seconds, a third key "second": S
{"hour": 5, "minute": 54}
